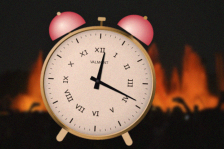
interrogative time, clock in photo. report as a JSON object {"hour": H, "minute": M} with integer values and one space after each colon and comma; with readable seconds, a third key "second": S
{"hour": 12, "minute": 19}
